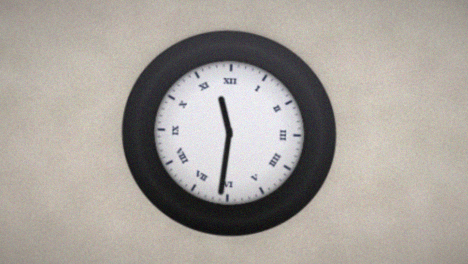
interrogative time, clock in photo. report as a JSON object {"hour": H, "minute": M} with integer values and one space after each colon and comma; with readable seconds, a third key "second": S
{"hour": 11, "minute": 31}
